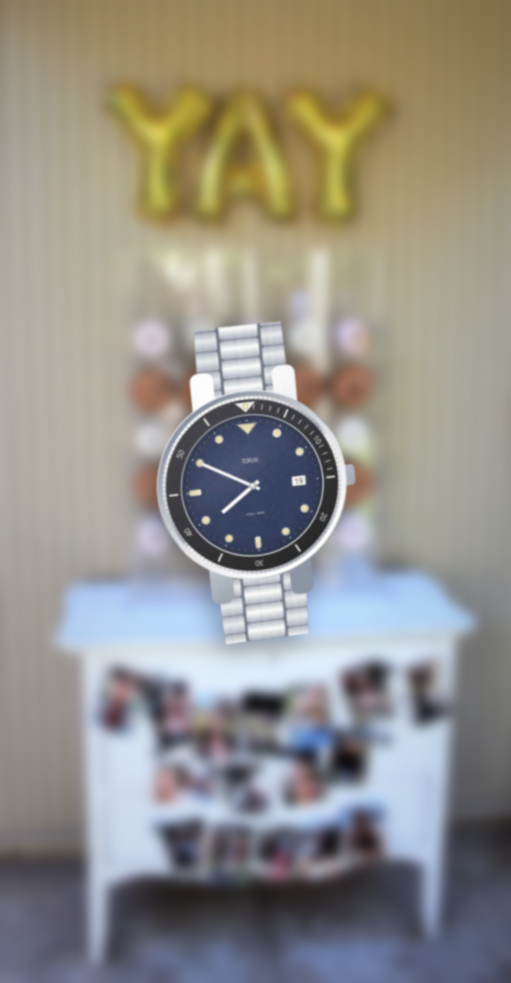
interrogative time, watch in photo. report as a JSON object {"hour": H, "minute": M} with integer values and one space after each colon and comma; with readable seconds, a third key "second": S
{"hour": 7, "minute": 50}
